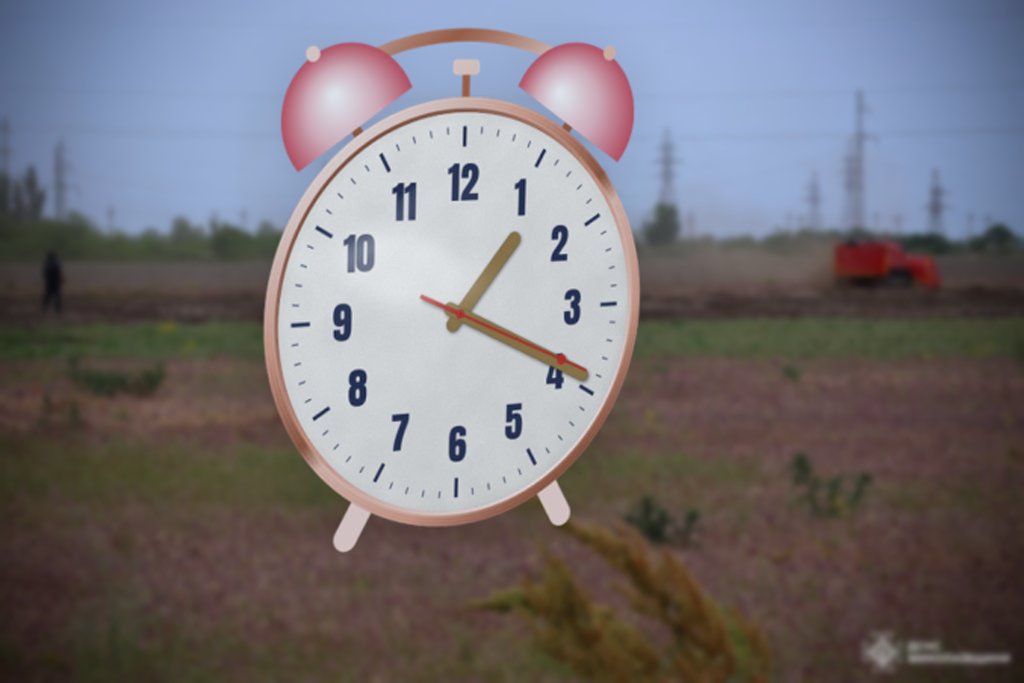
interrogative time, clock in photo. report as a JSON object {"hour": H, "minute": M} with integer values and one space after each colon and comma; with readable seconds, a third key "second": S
{"hour": 1, "minute": 19, "second": 19}
